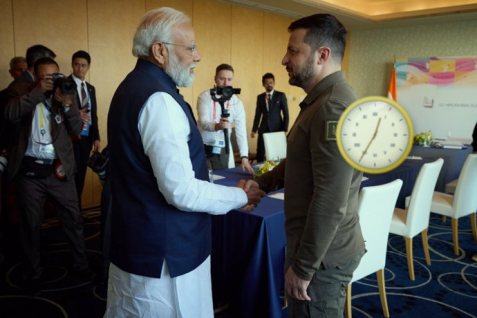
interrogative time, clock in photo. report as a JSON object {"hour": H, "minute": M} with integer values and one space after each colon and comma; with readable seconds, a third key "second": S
{"hour": 12, "minute": 35}
